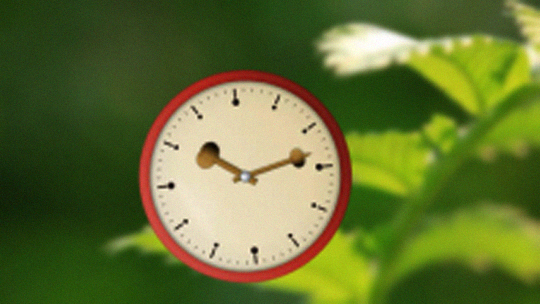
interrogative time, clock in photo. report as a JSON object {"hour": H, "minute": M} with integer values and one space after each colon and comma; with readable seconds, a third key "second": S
{"hour": 10, "minute": 13}
